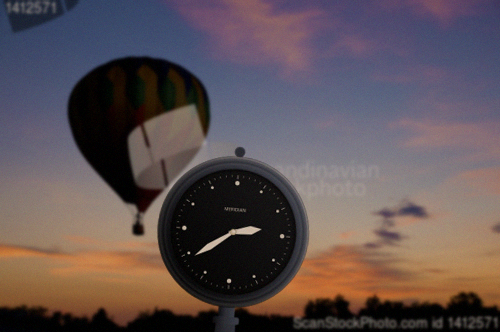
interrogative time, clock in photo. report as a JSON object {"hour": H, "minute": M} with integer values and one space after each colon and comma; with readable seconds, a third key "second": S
{"hour": 2, "minute": 39}
